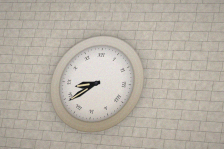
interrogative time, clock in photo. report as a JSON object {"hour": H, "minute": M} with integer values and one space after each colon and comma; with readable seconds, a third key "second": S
{"hour": 8, "minute": 39}
